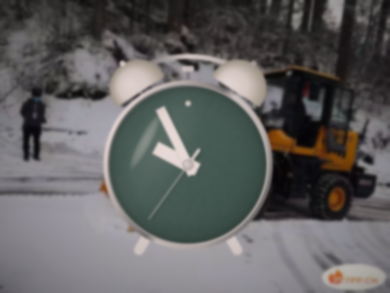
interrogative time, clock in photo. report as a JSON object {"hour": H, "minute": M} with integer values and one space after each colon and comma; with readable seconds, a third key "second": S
{"hour": 9, "minute": 55, "second": 36}
